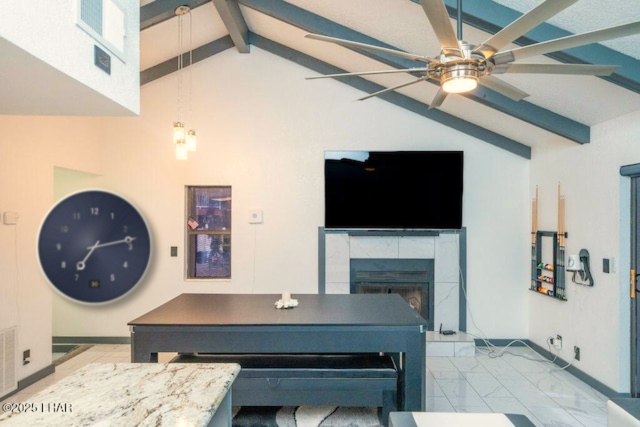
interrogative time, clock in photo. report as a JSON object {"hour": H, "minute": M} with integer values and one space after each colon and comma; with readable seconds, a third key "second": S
{"hour": 7, "minute": 13}
